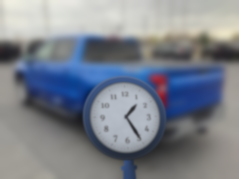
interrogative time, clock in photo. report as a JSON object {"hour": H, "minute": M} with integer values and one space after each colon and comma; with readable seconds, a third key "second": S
{"hour": 1, "minute": 25}
